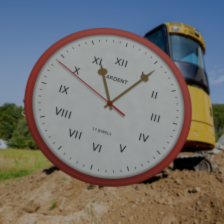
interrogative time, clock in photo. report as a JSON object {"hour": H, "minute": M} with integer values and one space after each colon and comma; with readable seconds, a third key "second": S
{"hour": 11, "minute": 5, "second": 49}
